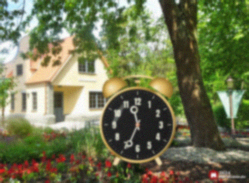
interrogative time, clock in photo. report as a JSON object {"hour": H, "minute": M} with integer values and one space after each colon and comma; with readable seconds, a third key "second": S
{"hour": 11, "minute": 34}
